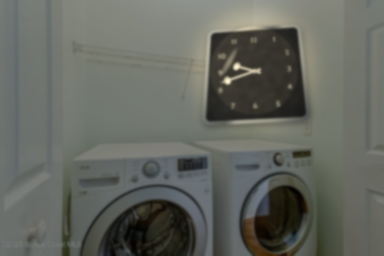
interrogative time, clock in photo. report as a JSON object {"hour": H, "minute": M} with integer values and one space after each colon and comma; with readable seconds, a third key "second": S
{"hour": 9, "minute": 42}
